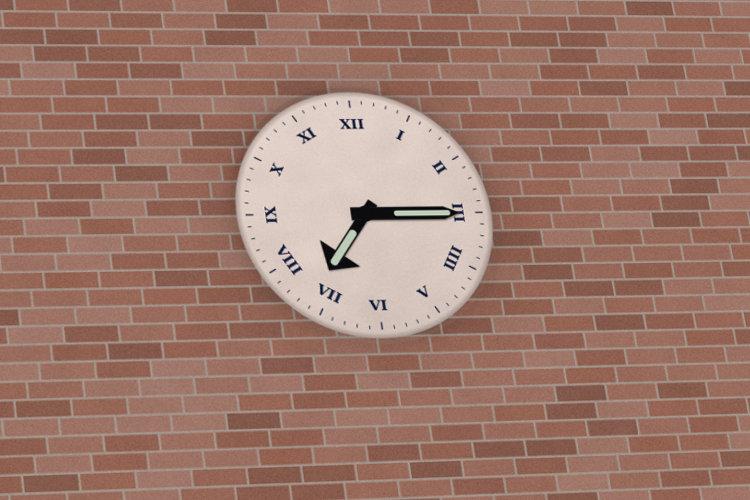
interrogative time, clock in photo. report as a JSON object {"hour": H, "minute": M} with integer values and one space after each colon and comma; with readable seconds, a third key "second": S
{"hour": 7, "minute": 15}
